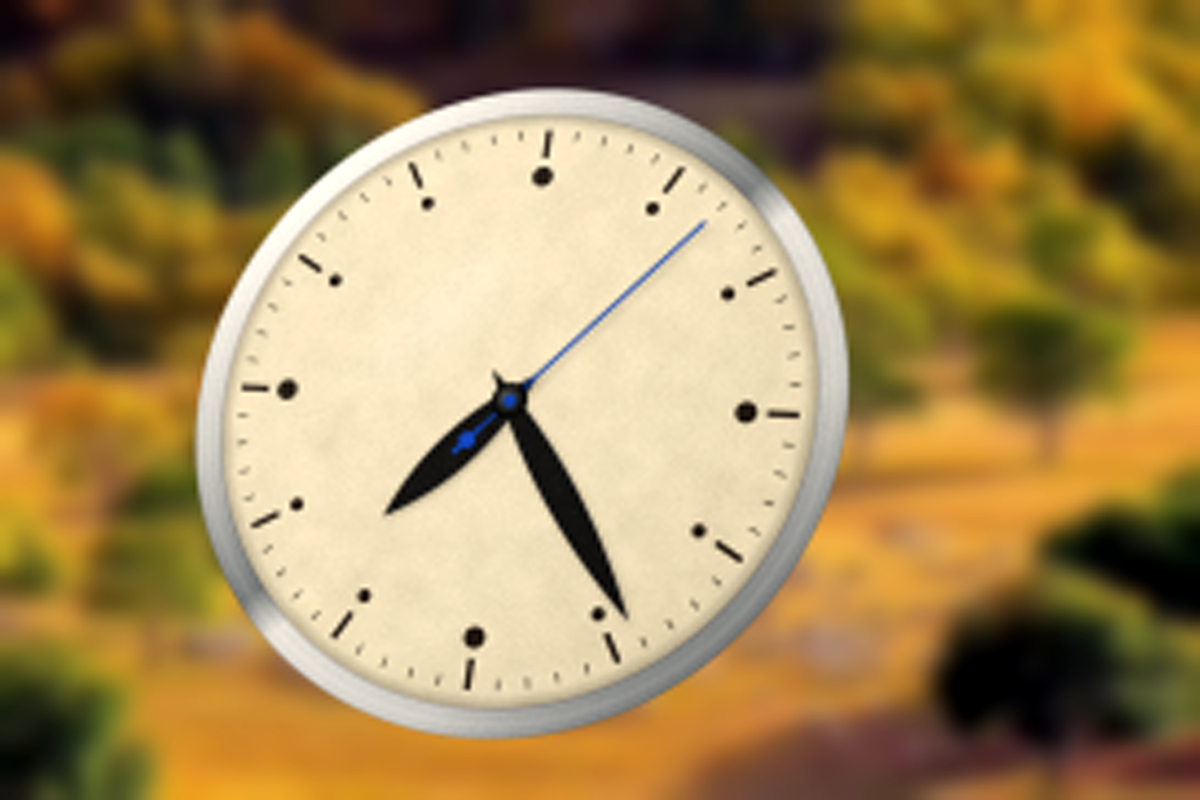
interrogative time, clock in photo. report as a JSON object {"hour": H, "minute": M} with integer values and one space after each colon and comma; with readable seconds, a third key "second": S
{"hour": 7, "minute": 24, "second": 7}
